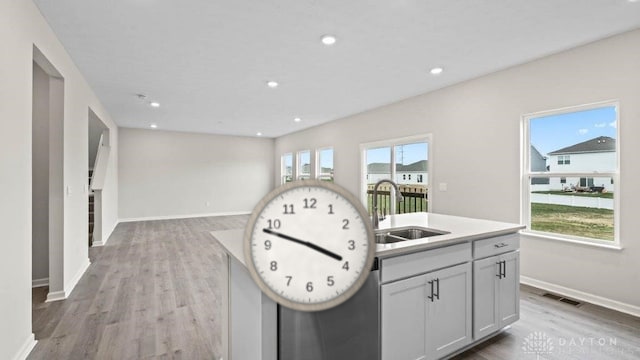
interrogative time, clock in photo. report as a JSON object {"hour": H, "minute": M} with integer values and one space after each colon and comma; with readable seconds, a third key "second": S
{"hour": 3, "minute": 48}
